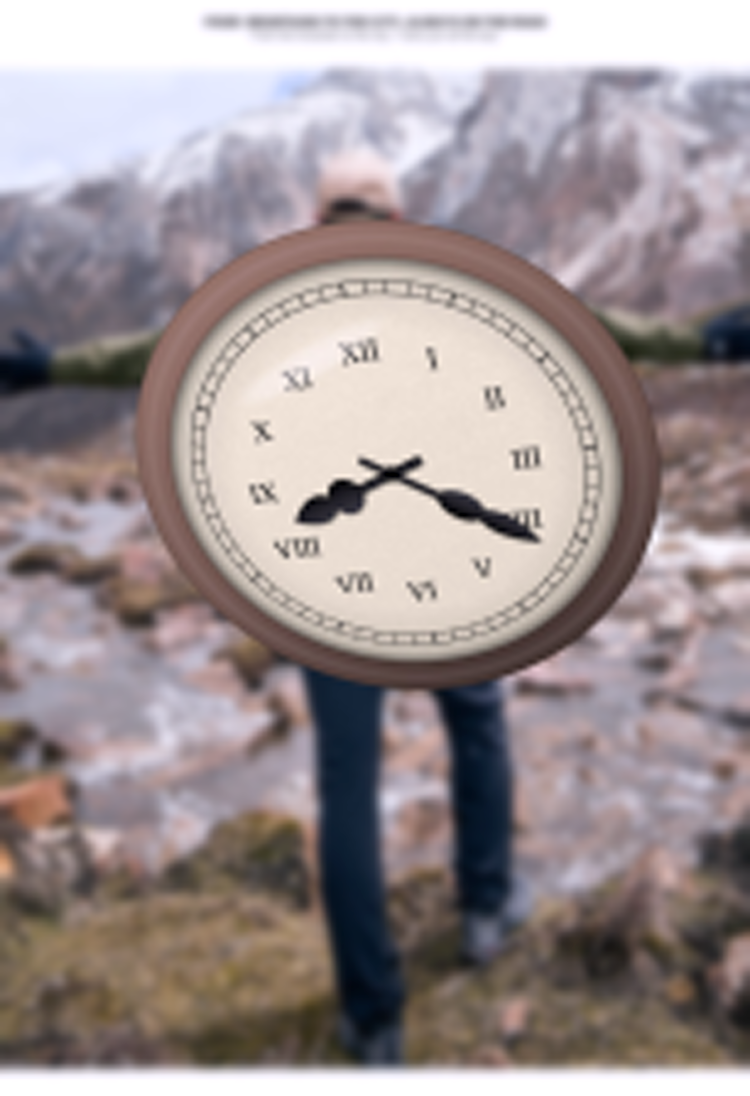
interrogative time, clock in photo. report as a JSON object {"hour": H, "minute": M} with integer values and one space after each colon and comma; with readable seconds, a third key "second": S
{"hour": 8, "minute": 21}
